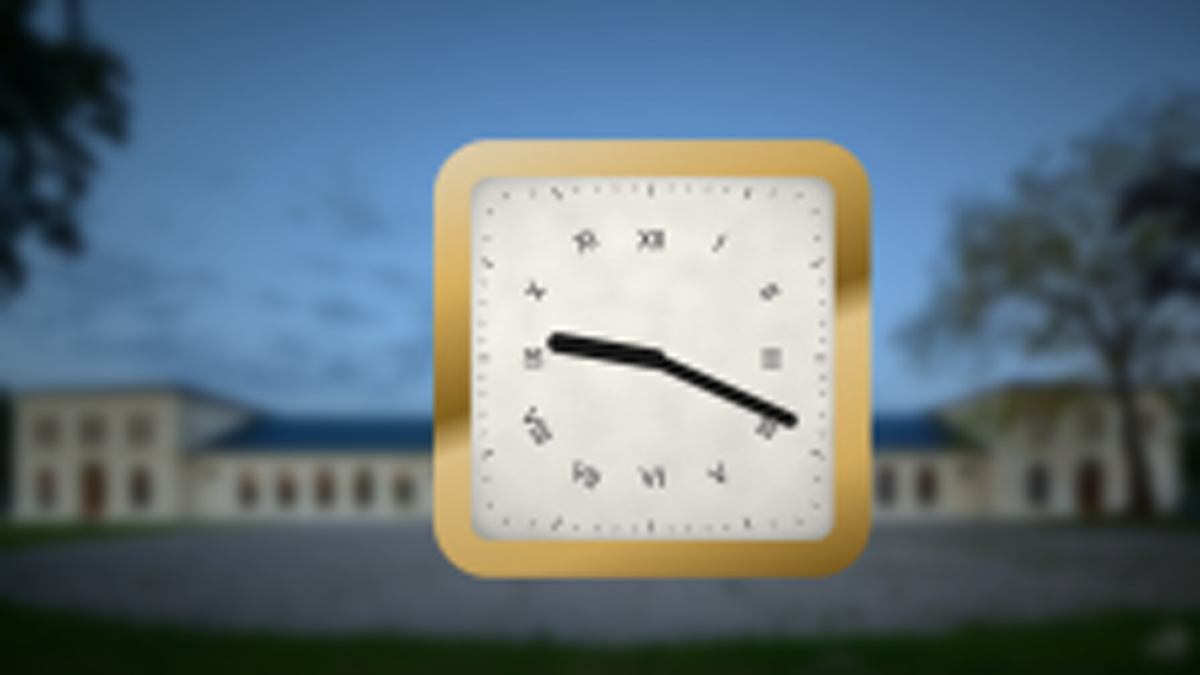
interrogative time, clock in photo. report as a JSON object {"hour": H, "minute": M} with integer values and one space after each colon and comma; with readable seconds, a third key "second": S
{"hour": 9, "minute": 19}
